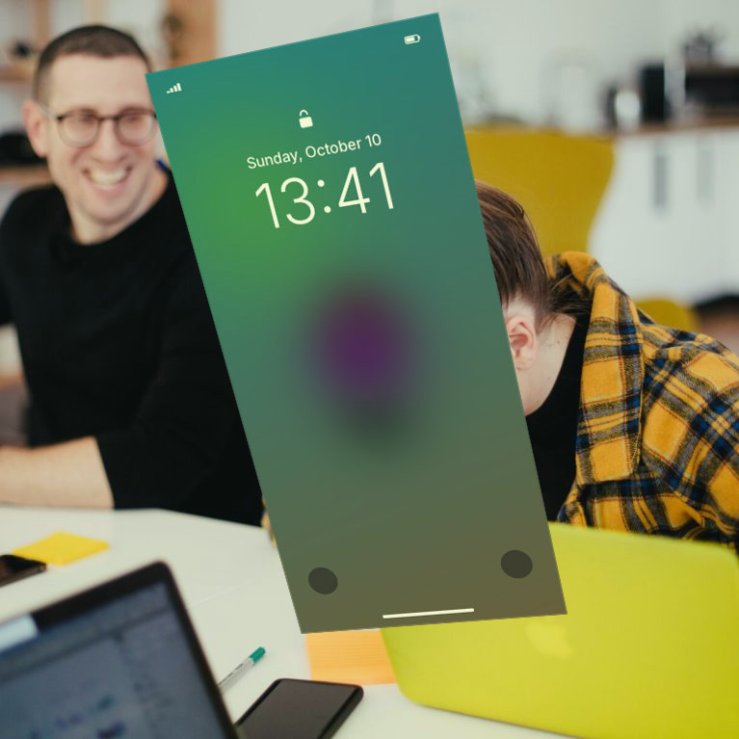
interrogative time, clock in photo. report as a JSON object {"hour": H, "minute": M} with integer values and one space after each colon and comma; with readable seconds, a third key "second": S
{"hour": 13, "minute": 41}
